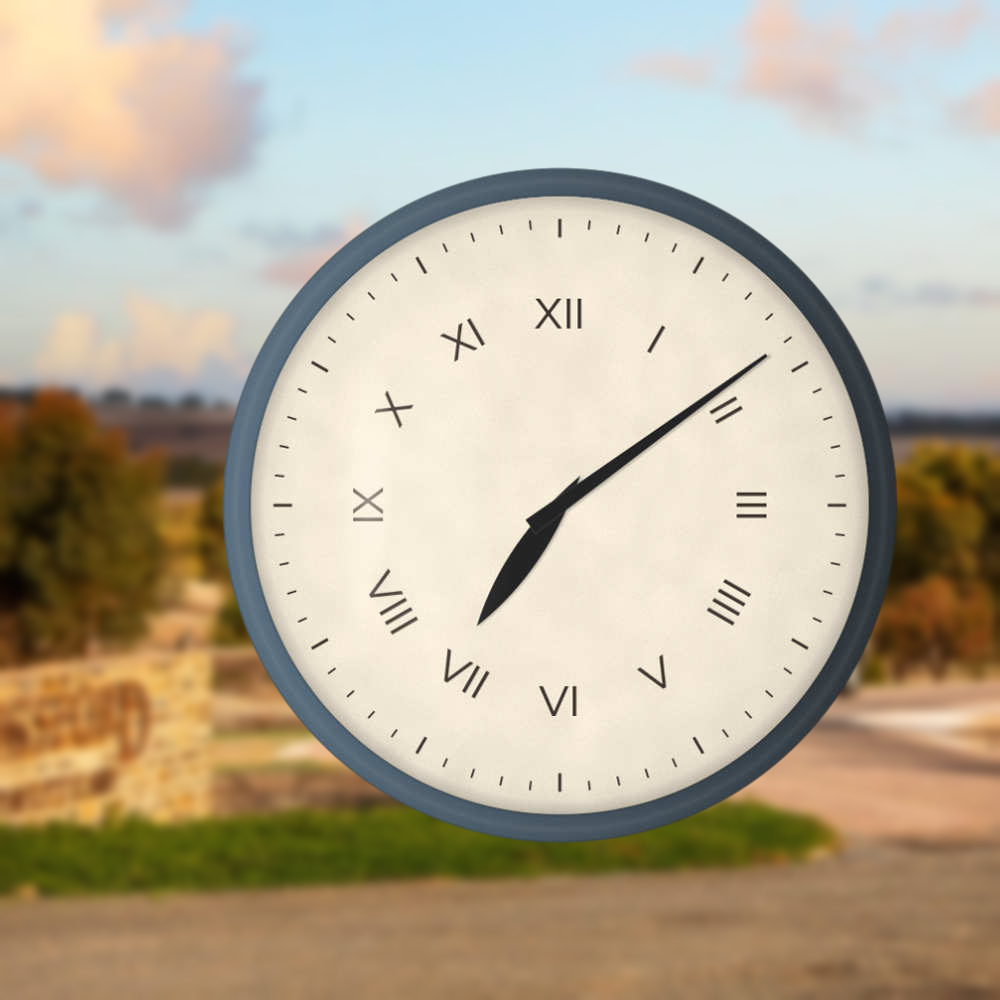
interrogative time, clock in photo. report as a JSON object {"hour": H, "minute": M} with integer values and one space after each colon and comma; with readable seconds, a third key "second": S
{"hour": 7, "minute": 9}
